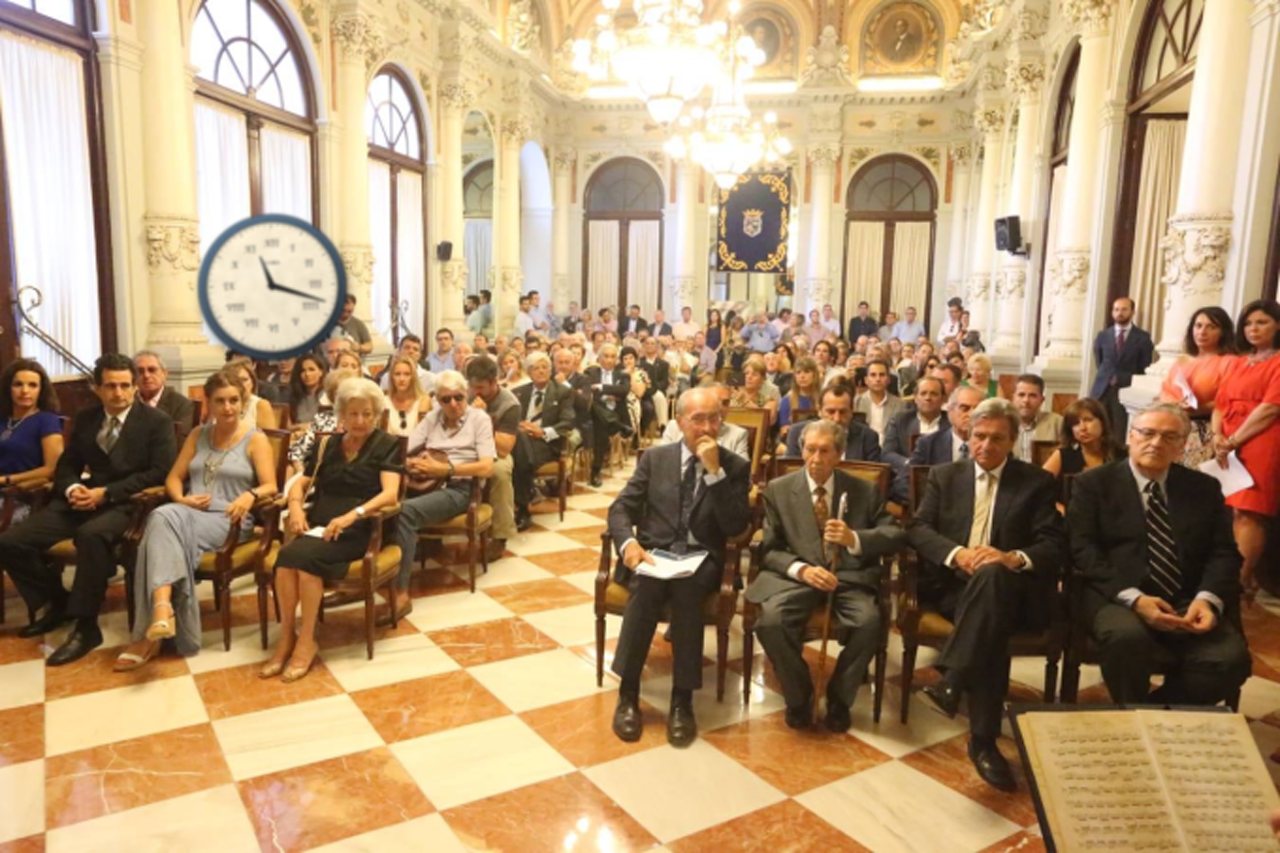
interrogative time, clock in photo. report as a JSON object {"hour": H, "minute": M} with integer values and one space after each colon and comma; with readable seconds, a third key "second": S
{"hour": 11, "minute": 18}
